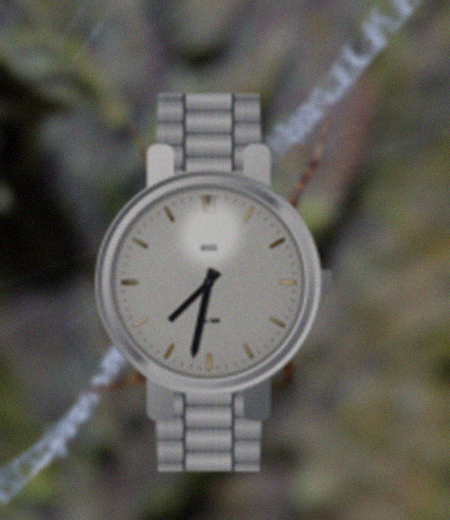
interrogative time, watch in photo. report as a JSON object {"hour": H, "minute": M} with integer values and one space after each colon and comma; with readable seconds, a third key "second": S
{"hour": 7, "minute": 32}
